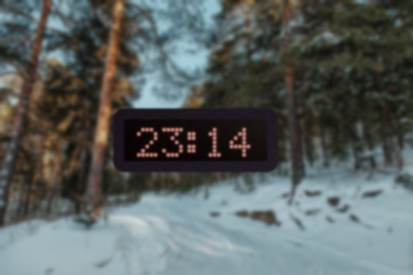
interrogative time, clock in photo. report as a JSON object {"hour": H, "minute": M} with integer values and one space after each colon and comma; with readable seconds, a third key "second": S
{"hour": 23, "minute": 14}
